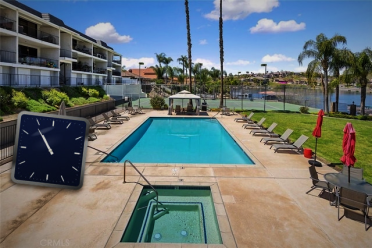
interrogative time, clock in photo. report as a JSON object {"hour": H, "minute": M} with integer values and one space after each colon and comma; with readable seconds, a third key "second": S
{"hour": 10, "minute": 54}
